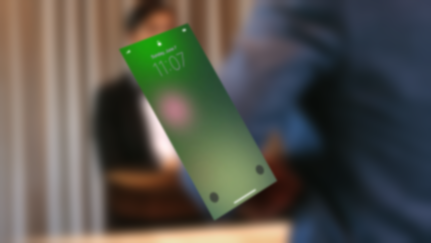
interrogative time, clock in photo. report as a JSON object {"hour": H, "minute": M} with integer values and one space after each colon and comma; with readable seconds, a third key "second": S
{"hour": 11, "minute": 7}
